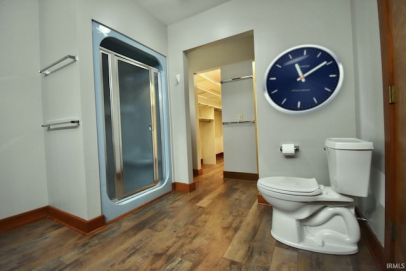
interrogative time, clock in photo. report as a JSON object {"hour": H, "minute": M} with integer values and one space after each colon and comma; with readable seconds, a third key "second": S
{"hour": 11, "minute": 9}
